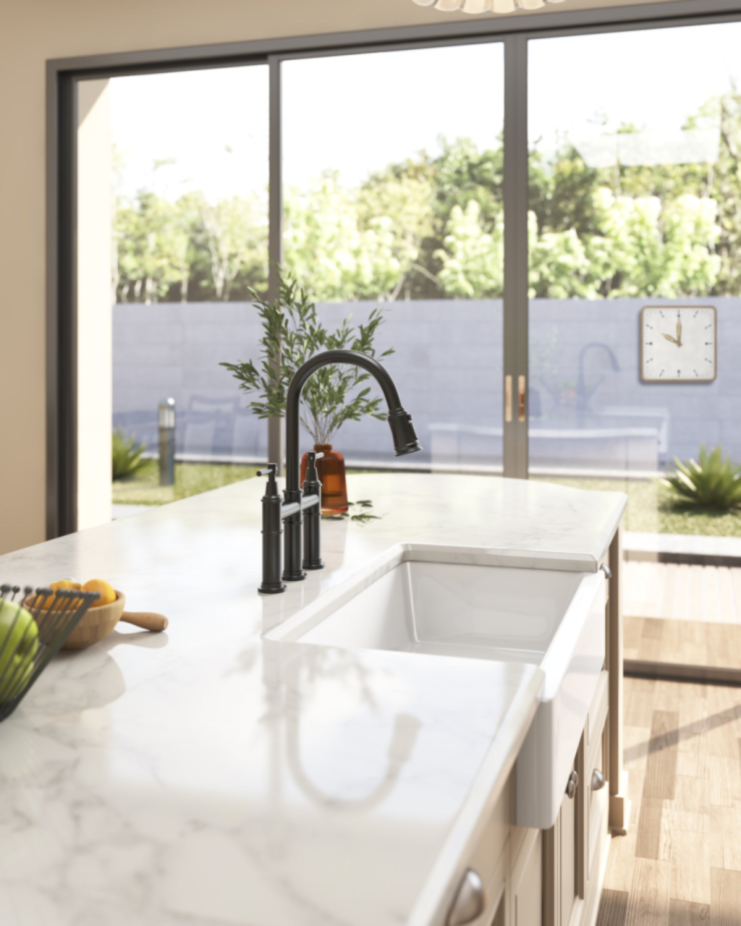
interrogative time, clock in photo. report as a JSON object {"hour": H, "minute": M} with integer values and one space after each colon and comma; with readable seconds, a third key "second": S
{"hour": 10, "minute": 0}
